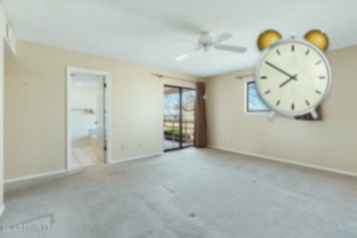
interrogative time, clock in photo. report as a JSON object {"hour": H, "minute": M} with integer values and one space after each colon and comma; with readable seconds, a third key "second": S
{"hour": 7, "minute": 50}
